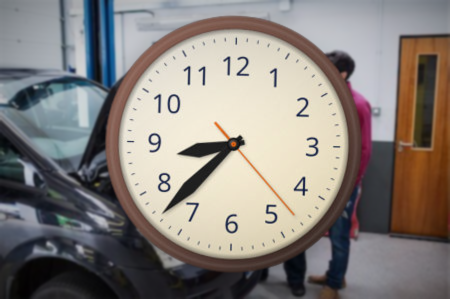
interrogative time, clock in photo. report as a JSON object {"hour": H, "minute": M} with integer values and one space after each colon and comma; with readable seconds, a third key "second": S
{"hour": 8, "minute": 37, "second": 23}
